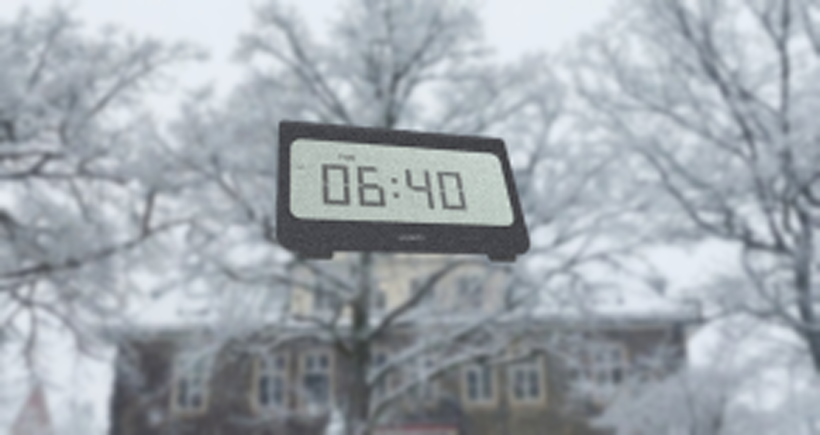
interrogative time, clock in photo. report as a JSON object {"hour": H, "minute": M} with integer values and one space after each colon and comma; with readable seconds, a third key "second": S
{"hour": 6, "minute": 40}
